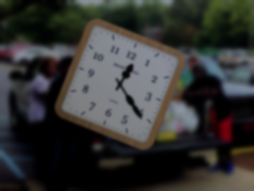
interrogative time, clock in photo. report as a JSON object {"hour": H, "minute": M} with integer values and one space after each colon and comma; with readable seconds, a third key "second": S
{"hour": 12, "minute": 21}
